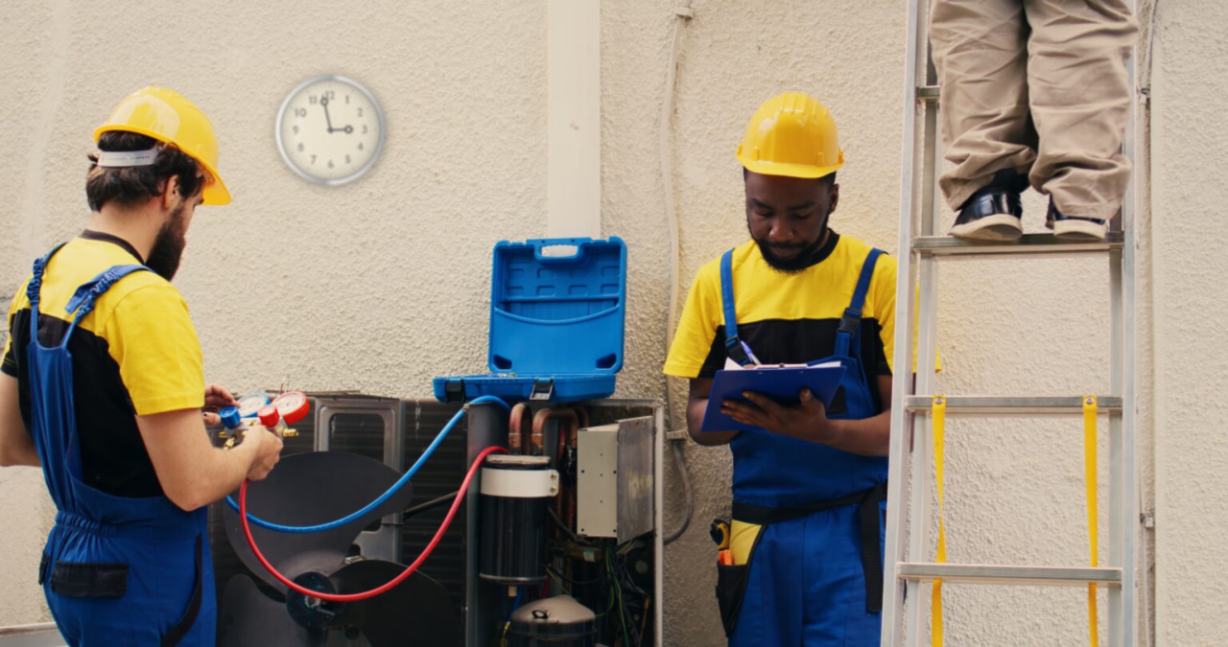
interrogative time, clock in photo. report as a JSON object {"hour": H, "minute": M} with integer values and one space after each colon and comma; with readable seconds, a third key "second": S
{"hour": 2, "minute": 58}
